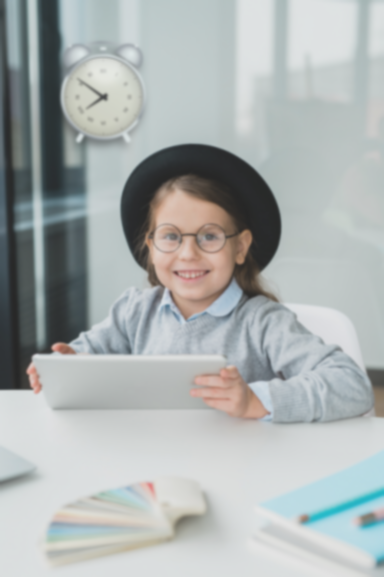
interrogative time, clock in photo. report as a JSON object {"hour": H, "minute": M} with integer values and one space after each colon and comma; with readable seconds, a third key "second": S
{"hour": 7, "minute": 51}
